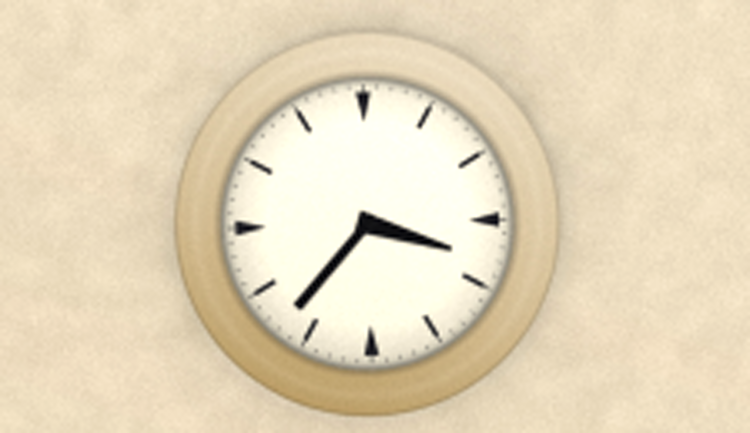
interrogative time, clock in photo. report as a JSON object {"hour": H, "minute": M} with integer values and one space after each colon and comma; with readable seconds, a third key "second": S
{"hour": 3, "minute": 37}
